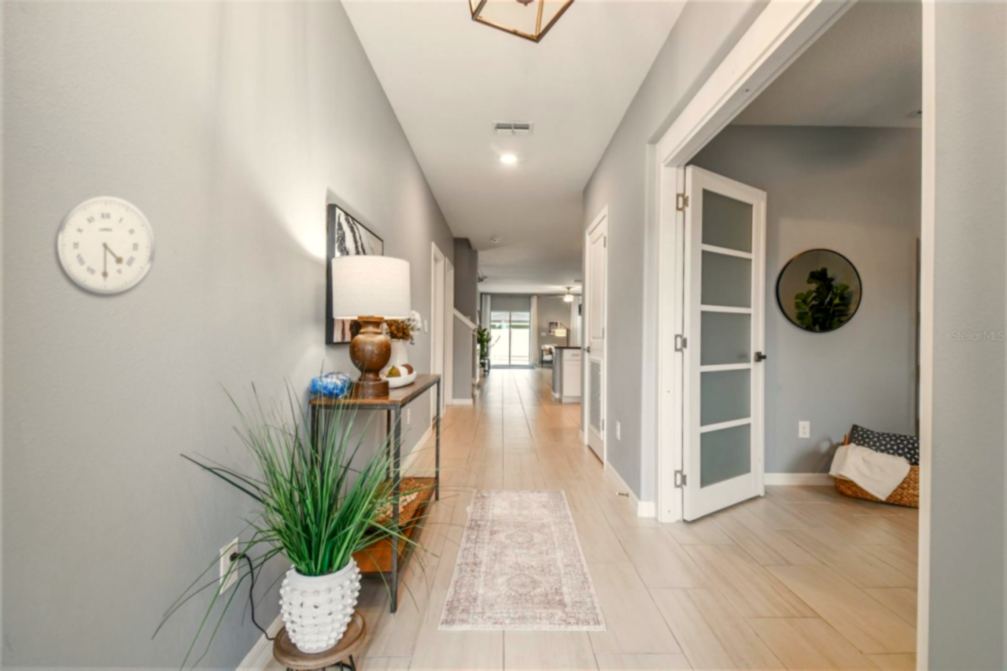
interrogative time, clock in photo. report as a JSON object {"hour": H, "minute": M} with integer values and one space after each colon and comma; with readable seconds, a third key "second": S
{"hour": 4, "minute": 30}
